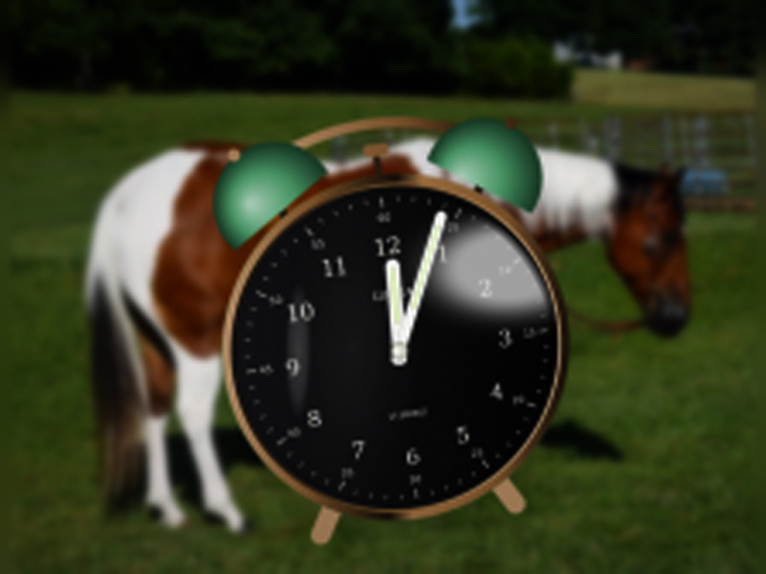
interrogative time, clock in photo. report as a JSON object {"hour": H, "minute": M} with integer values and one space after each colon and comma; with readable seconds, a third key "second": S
{"hour": 12, "minute": 4}
